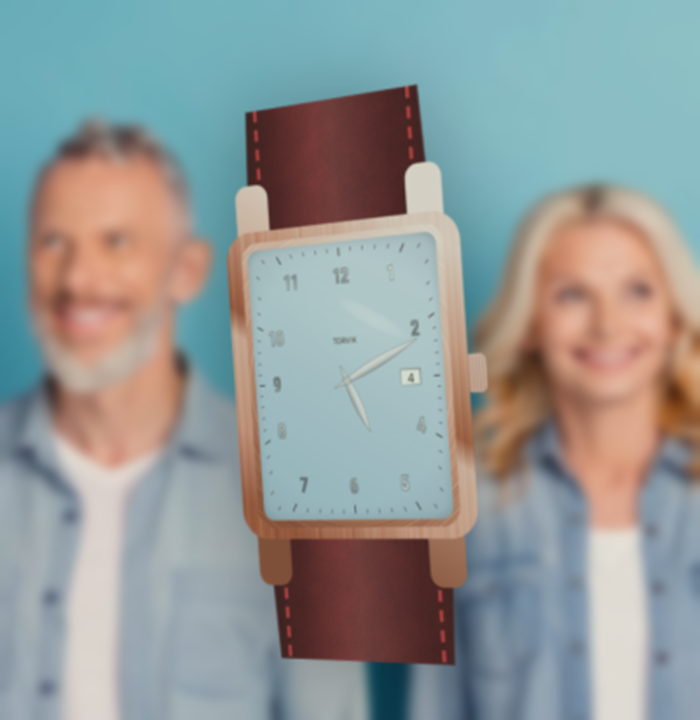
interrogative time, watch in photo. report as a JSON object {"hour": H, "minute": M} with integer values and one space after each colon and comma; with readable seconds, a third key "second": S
{"hour": 5, "minute": 11}
